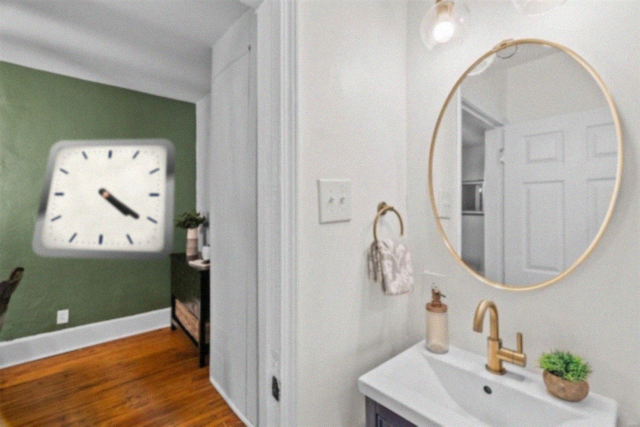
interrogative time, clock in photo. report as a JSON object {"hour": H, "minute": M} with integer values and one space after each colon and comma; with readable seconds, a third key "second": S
{"hour": 4, "minute": 21}
